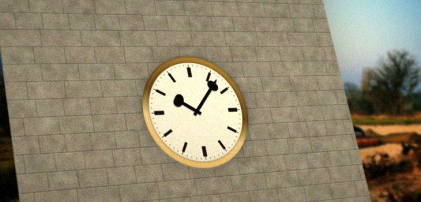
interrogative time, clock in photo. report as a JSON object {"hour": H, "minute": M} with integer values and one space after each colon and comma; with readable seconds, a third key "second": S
{"hour": 10, "minute": 7}
